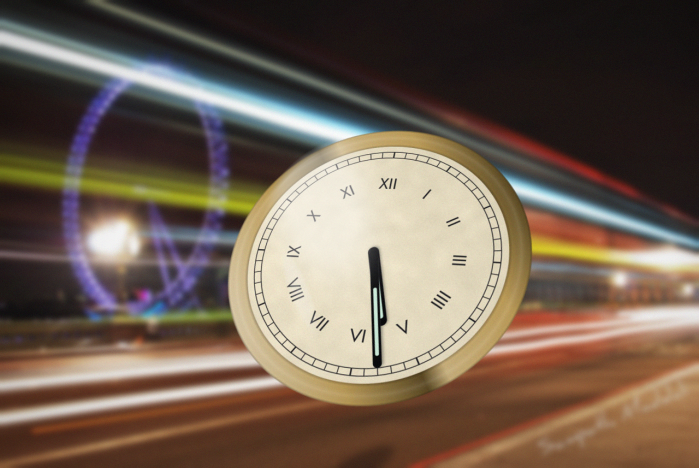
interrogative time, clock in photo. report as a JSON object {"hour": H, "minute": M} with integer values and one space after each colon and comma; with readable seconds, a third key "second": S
{"hour": 5, "minute": 28}
